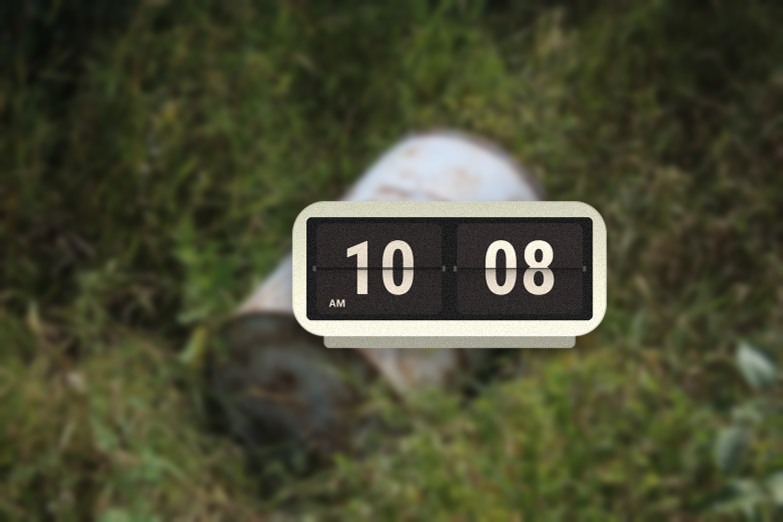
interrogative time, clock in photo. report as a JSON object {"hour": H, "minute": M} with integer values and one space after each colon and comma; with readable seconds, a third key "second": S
{"hour": 10, "minute": 8}
